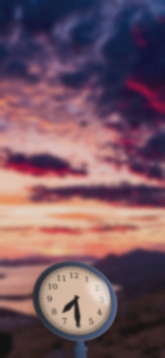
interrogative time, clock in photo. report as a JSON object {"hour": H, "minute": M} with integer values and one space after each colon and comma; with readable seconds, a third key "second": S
{"hour": 7, "minute": 30}
